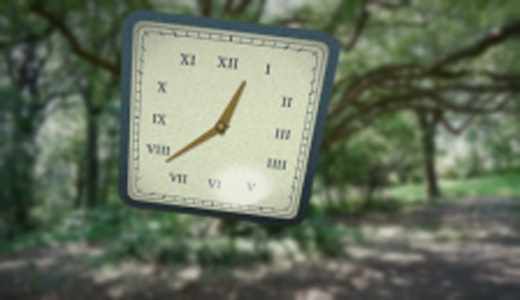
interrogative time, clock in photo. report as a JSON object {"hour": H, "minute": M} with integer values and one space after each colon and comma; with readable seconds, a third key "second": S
{"hour": 12, "minute": 38}
